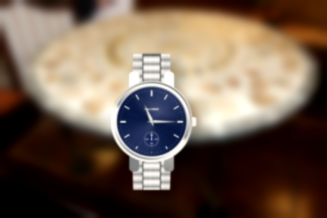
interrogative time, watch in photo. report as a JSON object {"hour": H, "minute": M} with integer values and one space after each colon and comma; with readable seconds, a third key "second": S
{"hour": 11, "minute": 15}
